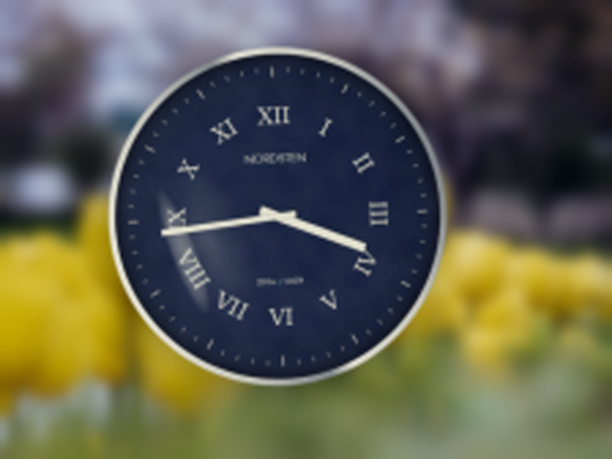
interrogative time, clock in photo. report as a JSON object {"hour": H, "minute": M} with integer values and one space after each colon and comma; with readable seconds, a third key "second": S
{"hour": 3, "minute": 44}
